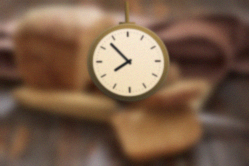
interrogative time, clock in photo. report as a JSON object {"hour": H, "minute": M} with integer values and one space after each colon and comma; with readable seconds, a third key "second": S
{"hour": 7, "minute": 53}
